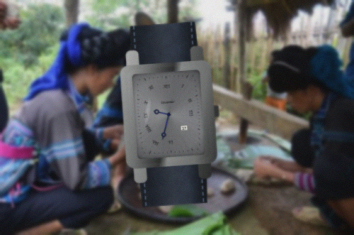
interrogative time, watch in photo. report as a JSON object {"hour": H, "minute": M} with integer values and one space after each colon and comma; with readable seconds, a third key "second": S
{"hour": 9, "minute": 33}
